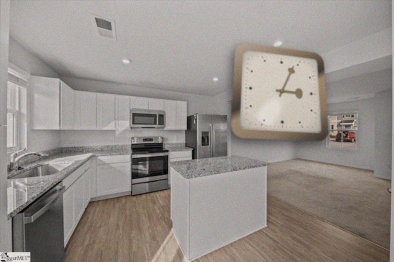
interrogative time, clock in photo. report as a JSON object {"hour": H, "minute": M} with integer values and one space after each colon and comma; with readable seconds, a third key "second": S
{"hour": 3, "minute": 4}
